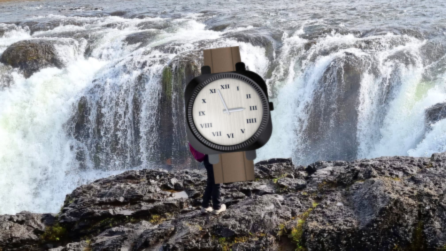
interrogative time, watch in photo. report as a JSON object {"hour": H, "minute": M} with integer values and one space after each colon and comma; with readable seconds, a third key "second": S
{"hour": 2, "minute": 57}
